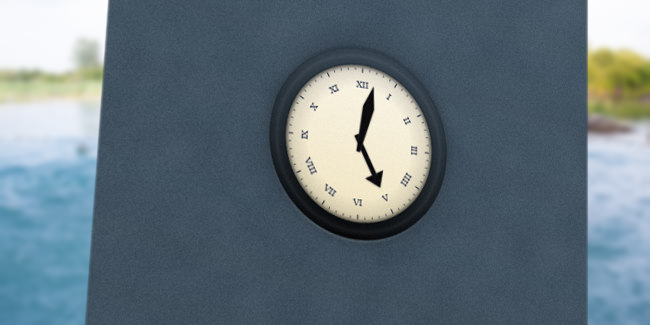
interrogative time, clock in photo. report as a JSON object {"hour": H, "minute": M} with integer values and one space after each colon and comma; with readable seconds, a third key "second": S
{"hour": 5, "minute": 2}
